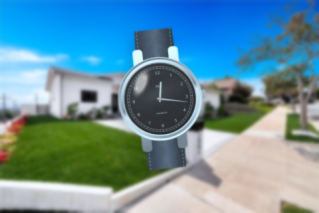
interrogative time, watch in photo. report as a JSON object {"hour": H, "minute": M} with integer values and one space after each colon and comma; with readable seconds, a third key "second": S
{"hour": 12, "minute": 17}
